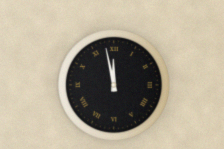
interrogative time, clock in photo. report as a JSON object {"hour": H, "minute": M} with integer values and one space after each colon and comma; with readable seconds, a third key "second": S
{"hour": 11, "minute": 58}
